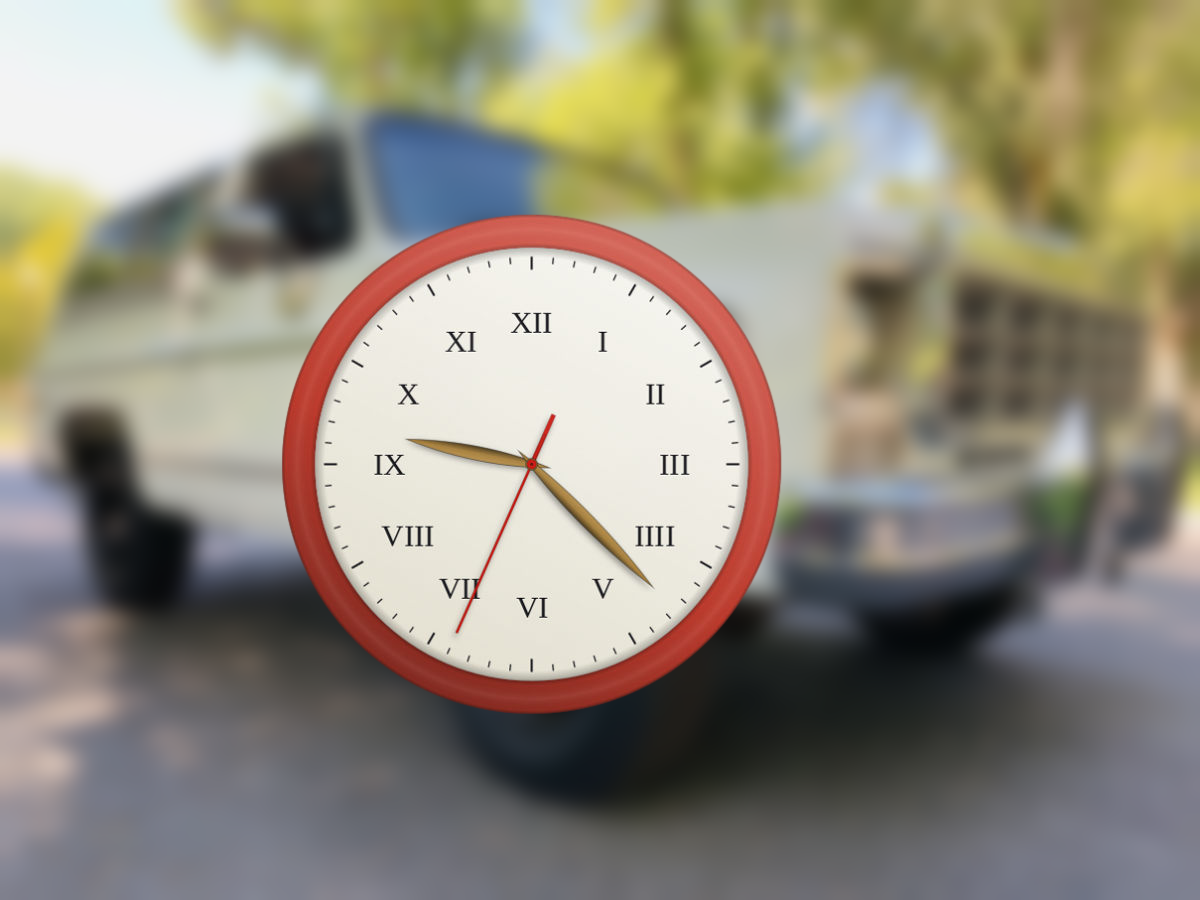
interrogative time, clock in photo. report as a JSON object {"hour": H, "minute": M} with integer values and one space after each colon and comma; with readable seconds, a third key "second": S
{"hour": 9, "minute": 22, "second": 34}
